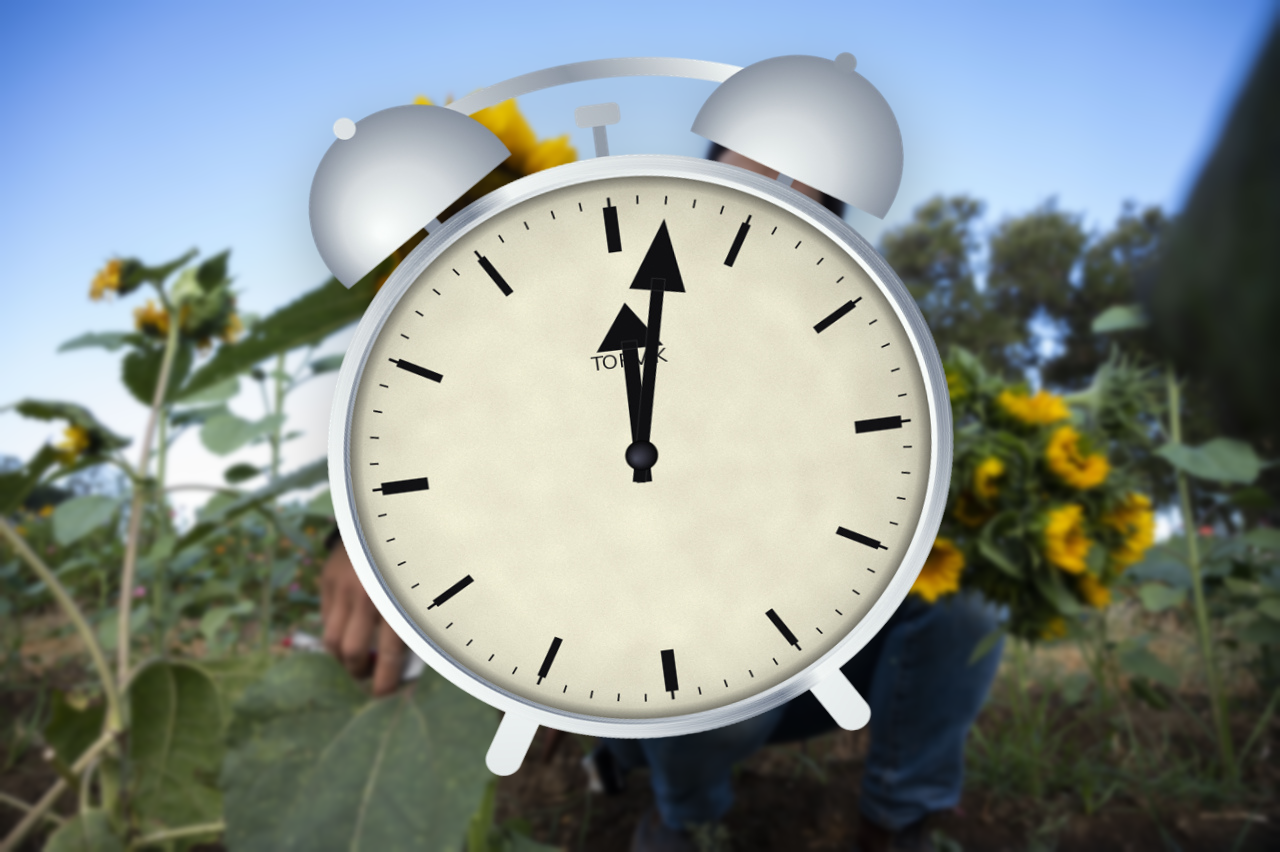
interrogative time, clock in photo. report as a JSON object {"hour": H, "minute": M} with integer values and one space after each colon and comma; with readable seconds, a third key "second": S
{"hour": 12, "minute": 2}
